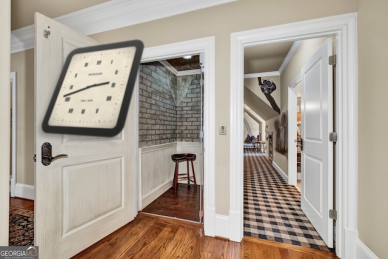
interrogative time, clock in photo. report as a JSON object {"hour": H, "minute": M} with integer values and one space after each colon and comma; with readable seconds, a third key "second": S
{"hour": 2, "minute": 42}
